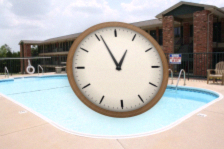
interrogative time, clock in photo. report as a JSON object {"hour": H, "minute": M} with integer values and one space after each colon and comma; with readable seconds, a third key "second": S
{"hour": 12, "minute": 56}
